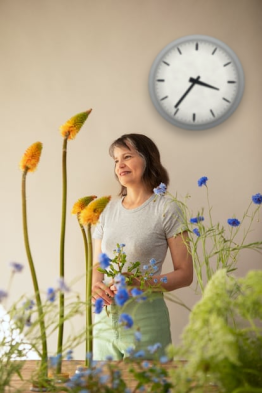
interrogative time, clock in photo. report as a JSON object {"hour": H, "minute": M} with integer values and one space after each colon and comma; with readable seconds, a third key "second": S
{"hour": 3, "minute": 36}
